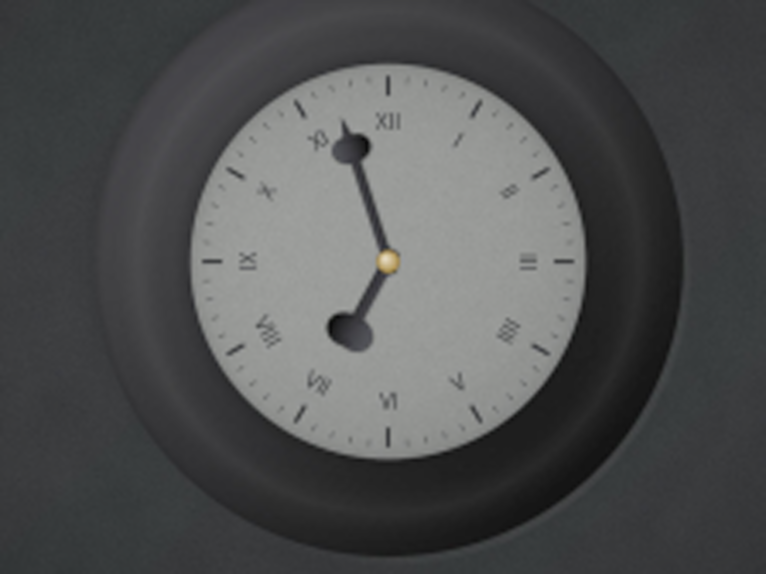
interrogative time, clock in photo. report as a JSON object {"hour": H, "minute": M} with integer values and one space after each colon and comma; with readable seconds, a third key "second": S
{"hour": 6, "minute": 57}
